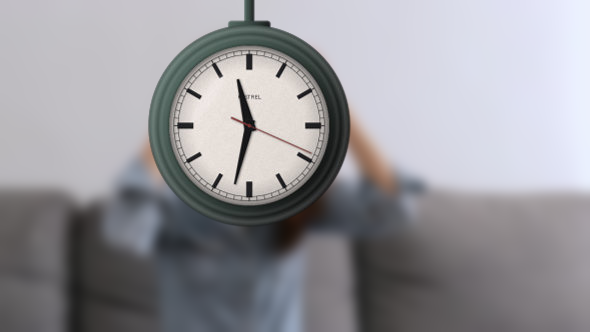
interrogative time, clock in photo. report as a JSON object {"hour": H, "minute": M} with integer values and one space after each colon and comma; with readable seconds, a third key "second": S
{"hour": 11, "minute": 32, "second": 19}
